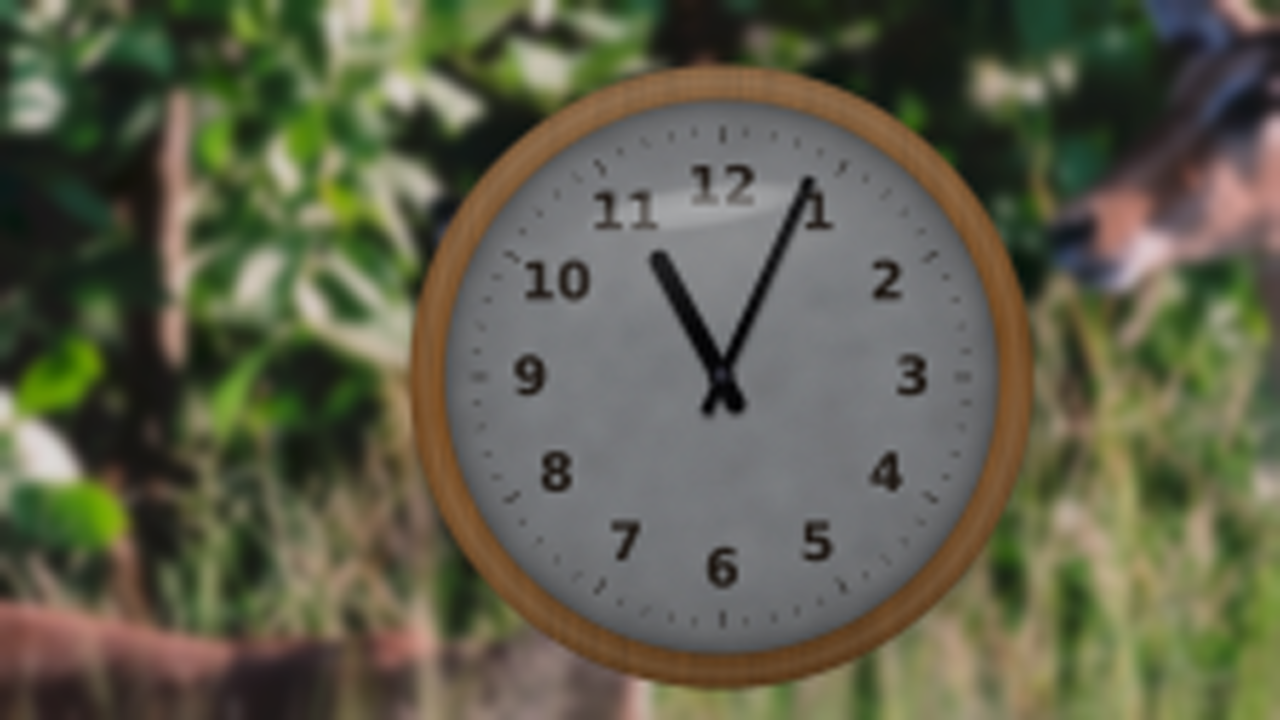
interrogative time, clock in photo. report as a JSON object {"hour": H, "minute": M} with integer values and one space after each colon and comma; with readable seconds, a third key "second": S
{"hour": 11, "minute": 4}
